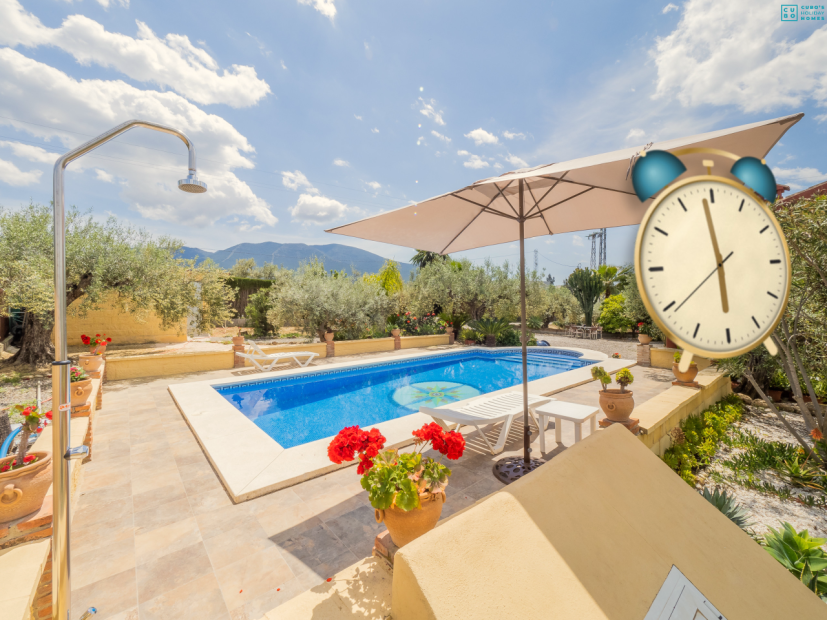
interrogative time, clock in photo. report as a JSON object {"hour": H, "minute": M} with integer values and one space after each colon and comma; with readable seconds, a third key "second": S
{"hour": 5, "minute": 58, "second": 39}
